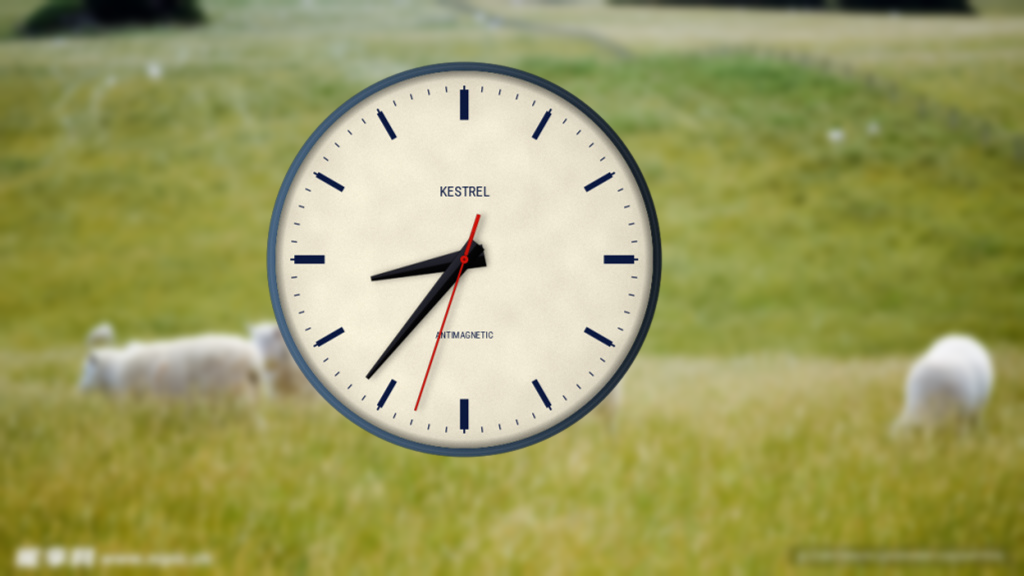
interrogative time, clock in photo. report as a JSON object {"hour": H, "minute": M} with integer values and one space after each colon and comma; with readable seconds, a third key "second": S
{"hour": 8, "minute": 36, "second": 33}
